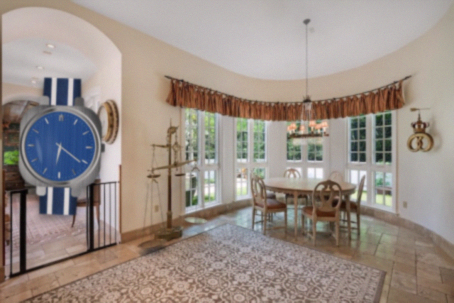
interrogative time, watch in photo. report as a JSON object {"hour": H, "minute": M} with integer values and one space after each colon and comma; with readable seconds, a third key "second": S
{"hour": 6, "minute": 21}
